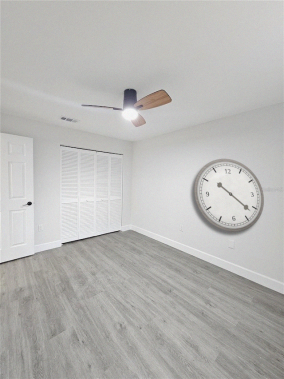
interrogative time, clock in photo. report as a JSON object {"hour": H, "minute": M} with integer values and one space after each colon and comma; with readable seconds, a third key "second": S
{"hour": 10, "minute": 22}
